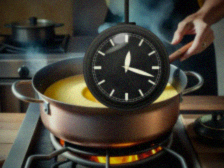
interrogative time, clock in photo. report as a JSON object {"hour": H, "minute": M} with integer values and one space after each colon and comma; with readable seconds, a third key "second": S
{"hour": 12, "minute": 18}
